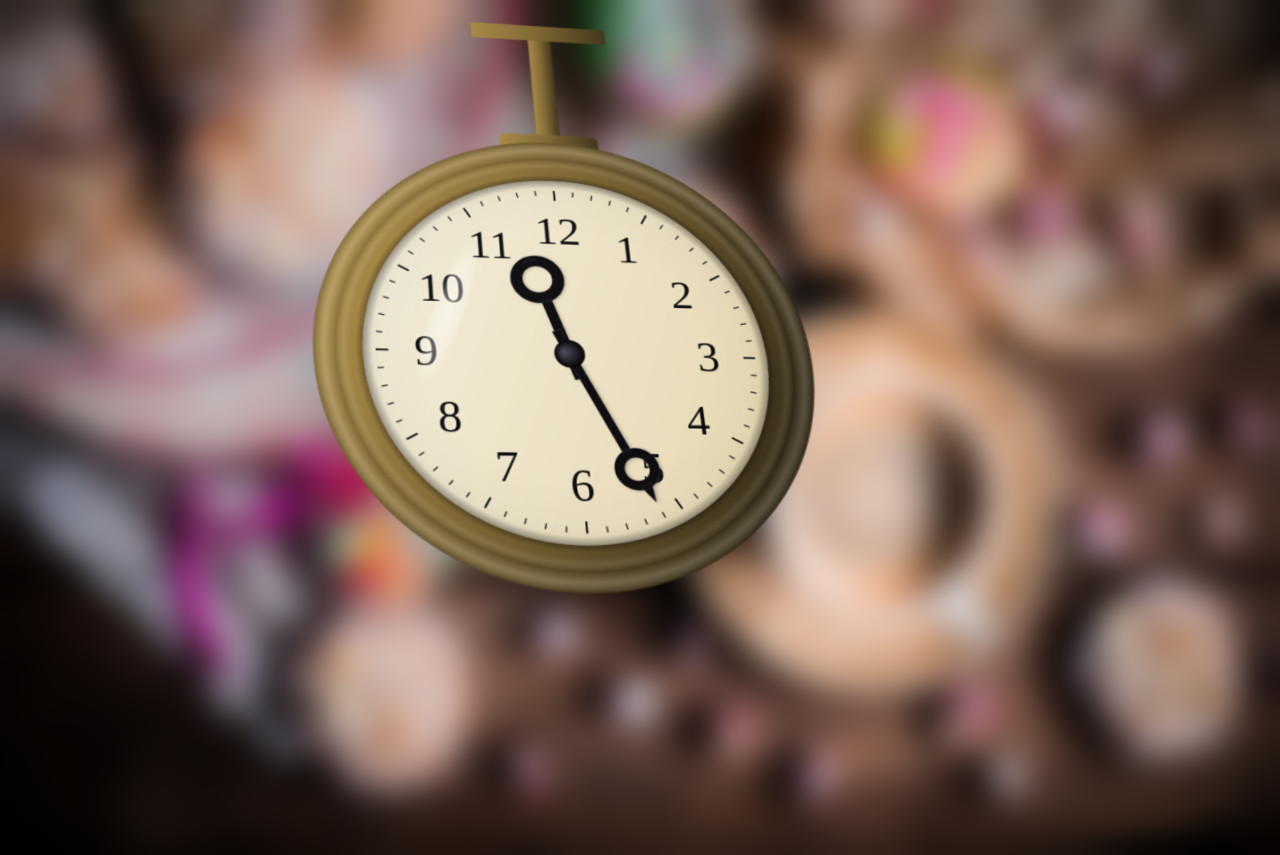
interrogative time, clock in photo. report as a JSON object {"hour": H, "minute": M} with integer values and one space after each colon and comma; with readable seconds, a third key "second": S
{"hour": 11, "minute": 26}
